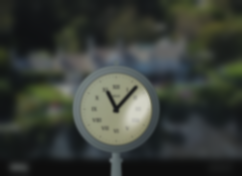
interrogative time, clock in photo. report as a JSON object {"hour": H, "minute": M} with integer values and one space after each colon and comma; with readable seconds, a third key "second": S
{"hour": 11, "minute": 7}
